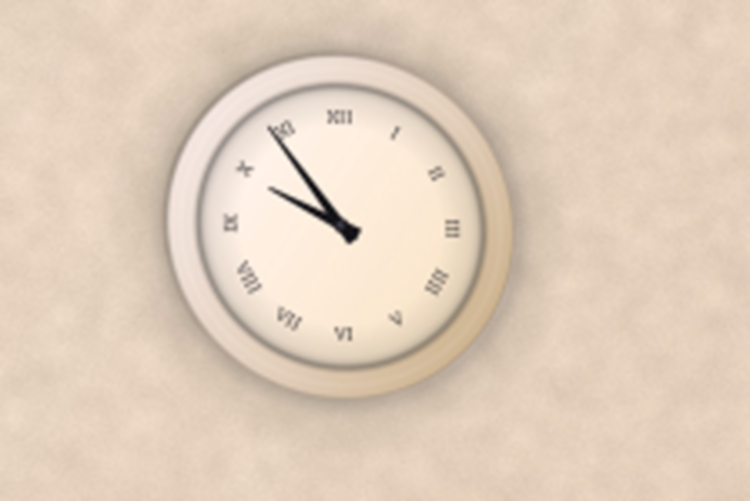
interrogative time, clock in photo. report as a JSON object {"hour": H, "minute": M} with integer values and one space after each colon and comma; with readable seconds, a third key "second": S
{"hour": 9, "minute": 54}
